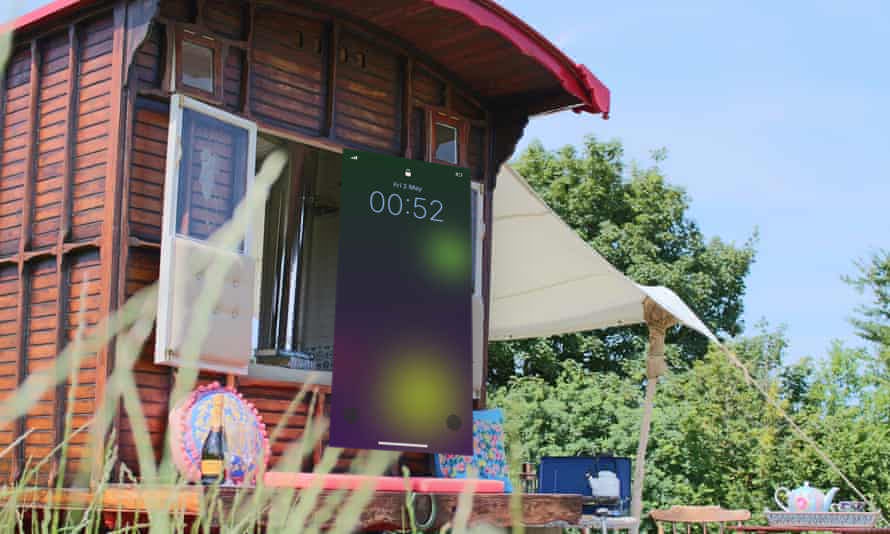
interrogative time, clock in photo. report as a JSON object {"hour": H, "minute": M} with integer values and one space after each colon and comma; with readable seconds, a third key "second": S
{"hour": 0, "minute": 52}
